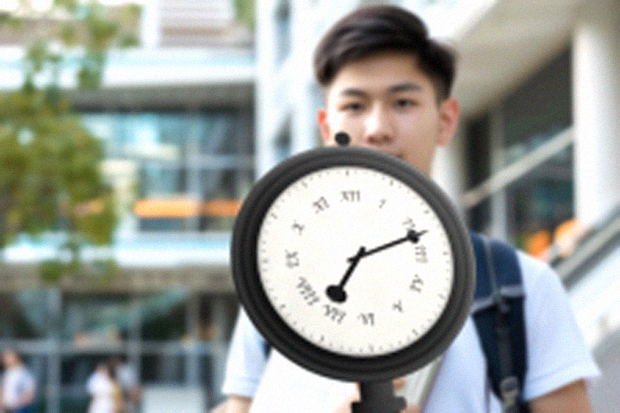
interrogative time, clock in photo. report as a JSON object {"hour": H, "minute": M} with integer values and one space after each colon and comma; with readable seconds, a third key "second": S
{"hour": 7, "minute": 12}
